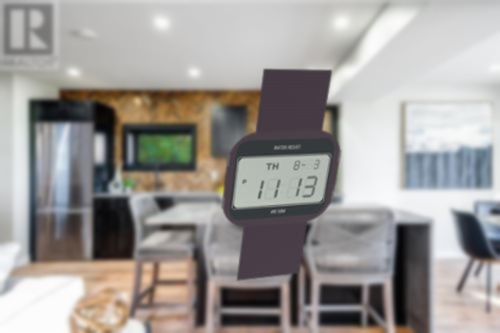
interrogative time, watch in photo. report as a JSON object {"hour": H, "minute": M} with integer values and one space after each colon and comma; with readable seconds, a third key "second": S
{"hour": 11, "minute": 13}
